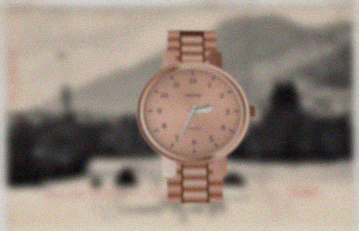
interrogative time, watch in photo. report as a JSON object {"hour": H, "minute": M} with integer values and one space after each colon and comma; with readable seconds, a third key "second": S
{"hour": 2, "minute": 34}
